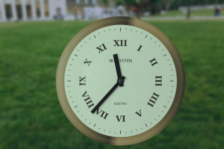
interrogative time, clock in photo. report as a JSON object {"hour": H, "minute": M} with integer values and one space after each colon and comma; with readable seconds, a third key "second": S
{"hour": 11, "minute": 37}
